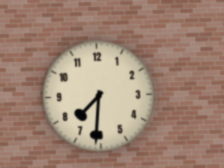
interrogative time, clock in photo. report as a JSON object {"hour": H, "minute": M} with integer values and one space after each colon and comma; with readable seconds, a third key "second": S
{"hour": 7, "minute": 31}
